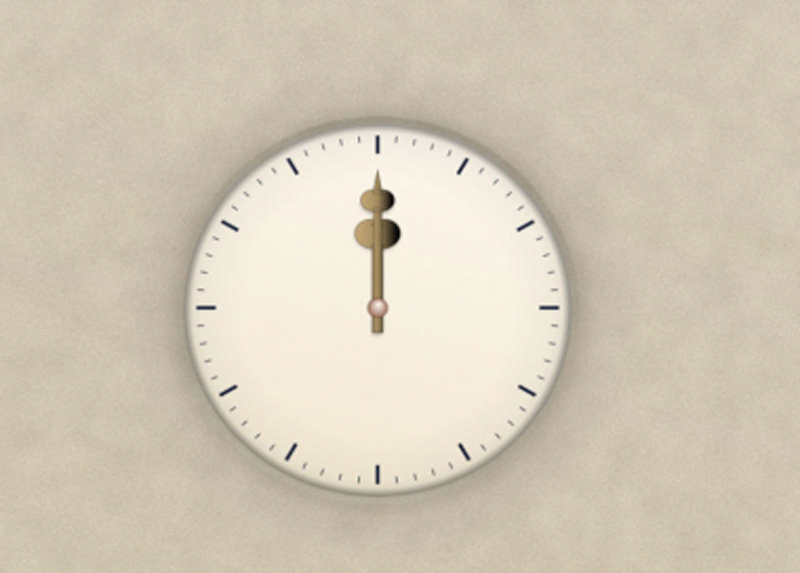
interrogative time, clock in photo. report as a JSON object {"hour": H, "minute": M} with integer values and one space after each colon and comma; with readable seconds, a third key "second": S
{"hour": 12, "minute": 0}
